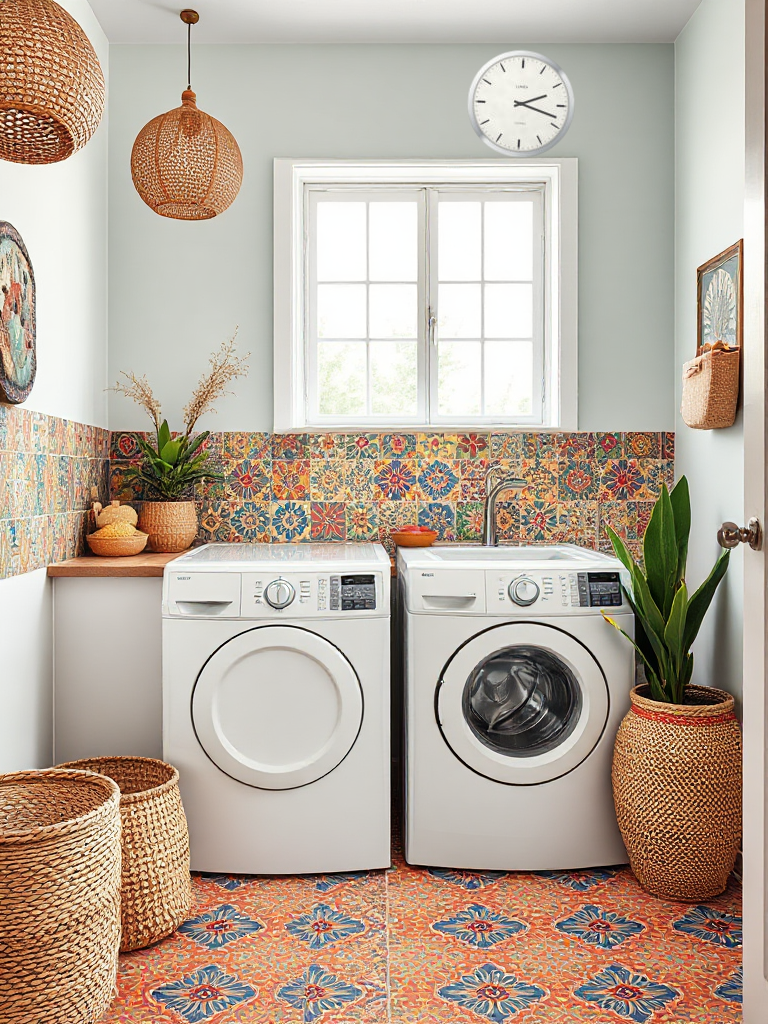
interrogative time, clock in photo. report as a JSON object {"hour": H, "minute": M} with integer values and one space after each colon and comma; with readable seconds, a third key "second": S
{"hour": 2, "minute": 18}
